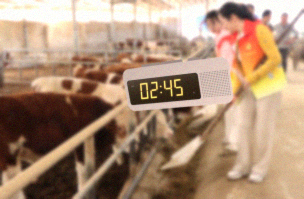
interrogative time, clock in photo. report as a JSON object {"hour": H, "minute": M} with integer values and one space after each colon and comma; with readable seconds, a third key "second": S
{"hour": 2, "minute": 45}
